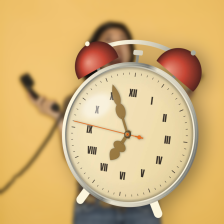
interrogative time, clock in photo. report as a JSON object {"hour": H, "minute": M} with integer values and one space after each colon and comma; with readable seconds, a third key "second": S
{"hour": 6, "minute": 55, "second": 46}
